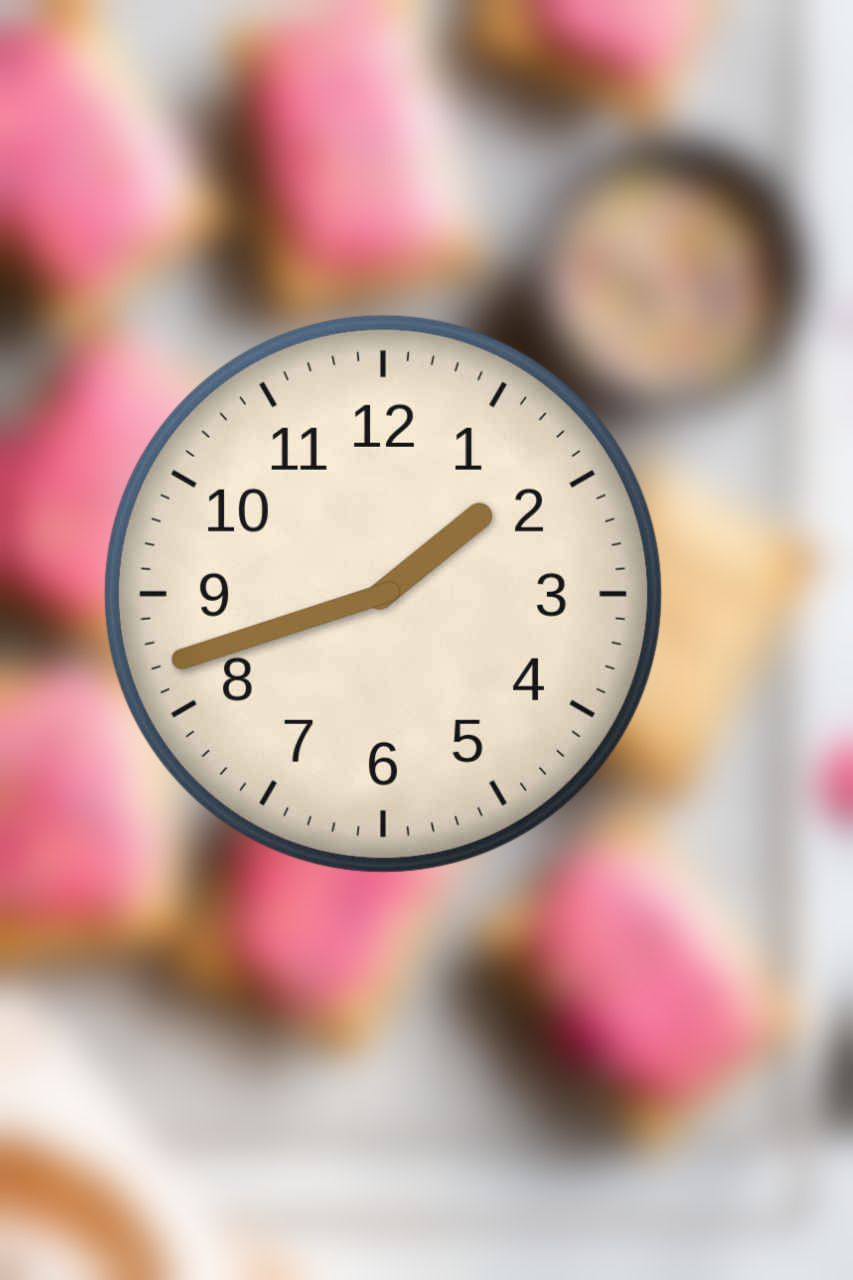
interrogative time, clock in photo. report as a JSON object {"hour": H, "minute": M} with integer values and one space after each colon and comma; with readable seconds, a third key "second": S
{"hour": 1, "minute": 42}
